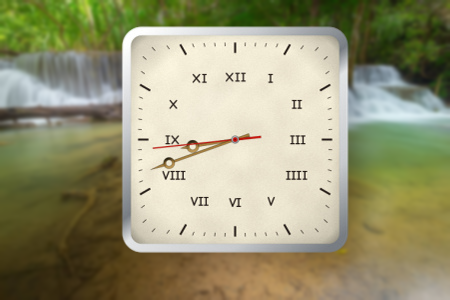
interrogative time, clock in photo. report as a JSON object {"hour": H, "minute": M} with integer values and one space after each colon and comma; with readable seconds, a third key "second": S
{"hour": 8, "minute": 41, "second": 44}
